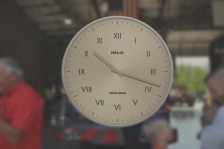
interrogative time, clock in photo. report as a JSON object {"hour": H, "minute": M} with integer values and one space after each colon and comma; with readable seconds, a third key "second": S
{"hour": 10, "minute": 18}
